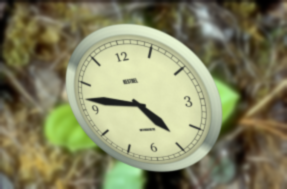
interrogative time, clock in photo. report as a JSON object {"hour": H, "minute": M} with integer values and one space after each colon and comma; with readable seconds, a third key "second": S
{"hour": 4, "minute": 47}
